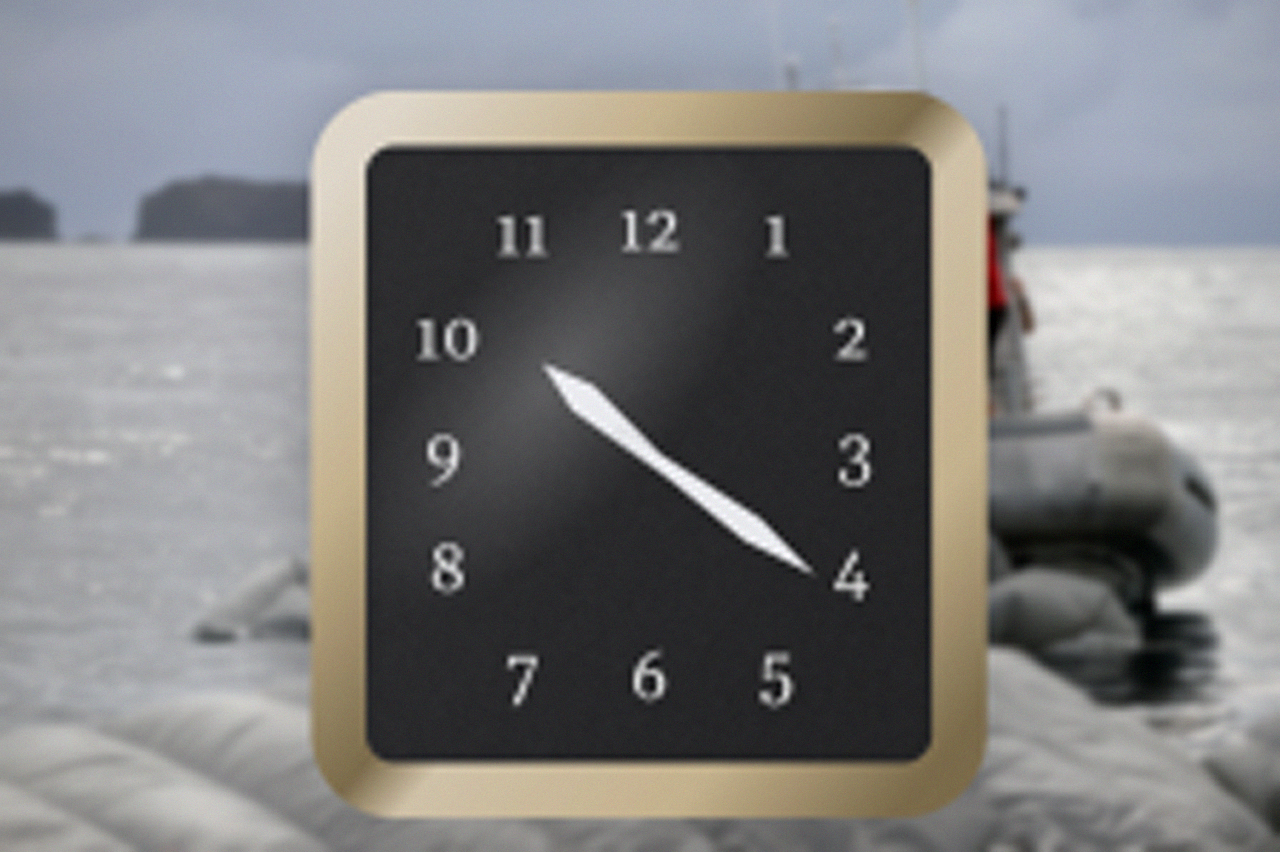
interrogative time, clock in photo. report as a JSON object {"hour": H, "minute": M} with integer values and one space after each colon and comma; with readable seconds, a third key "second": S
{"hour": 10, "minute": 21}
